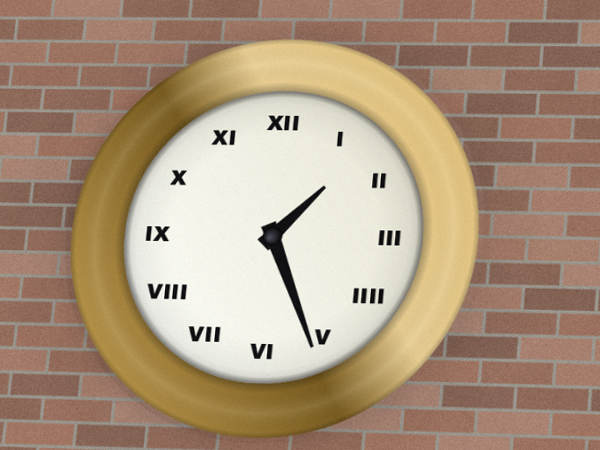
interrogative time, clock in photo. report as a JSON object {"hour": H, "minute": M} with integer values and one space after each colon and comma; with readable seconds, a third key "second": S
{"hour": 1, "minute": 26}
